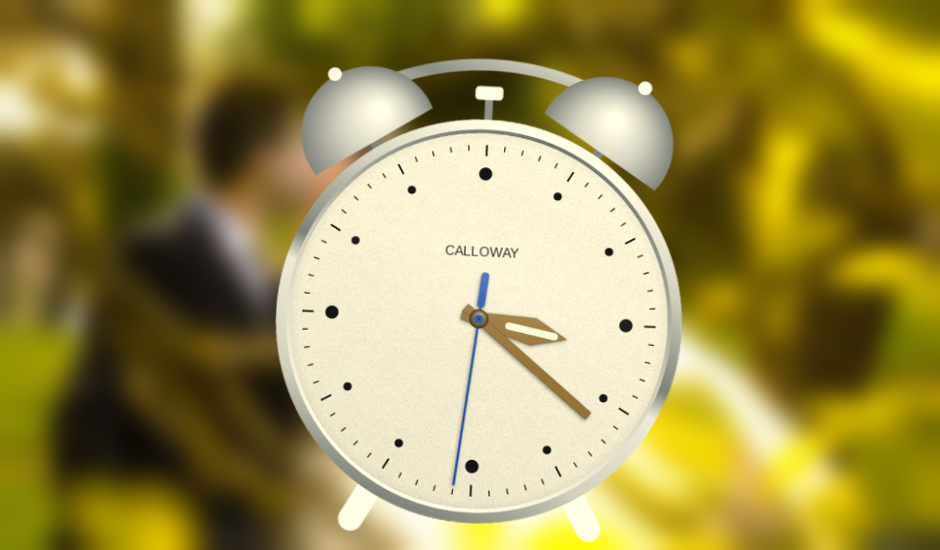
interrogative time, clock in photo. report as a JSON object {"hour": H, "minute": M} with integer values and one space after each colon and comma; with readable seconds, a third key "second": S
{"hour": 3, "minute": 21, "second": 31}
